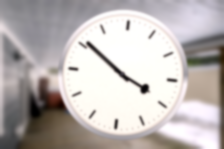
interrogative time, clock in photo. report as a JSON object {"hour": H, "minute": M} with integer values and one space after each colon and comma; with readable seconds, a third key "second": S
{"hour": 3, "minute": 51}
